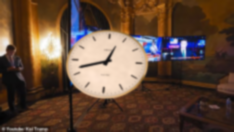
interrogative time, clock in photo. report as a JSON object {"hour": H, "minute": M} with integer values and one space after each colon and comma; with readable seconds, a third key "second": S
{"hour": 12, "minute": 42}
